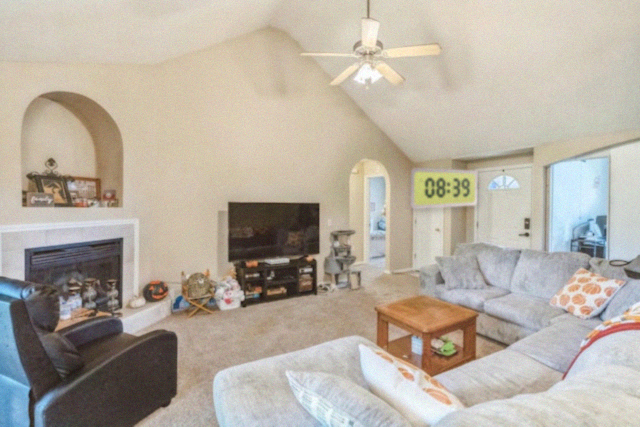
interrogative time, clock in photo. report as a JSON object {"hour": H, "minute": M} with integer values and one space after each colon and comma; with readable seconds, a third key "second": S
{"hour": 8, "minute": 39}
